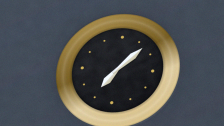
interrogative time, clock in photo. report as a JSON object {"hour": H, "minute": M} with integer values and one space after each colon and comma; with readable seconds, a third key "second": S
{"hour": 7, "minute": 7}
